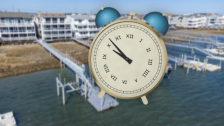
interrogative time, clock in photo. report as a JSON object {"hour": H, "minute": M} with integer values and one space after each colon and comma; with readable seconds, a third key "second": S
{"hour": 9, "minute": 52}
